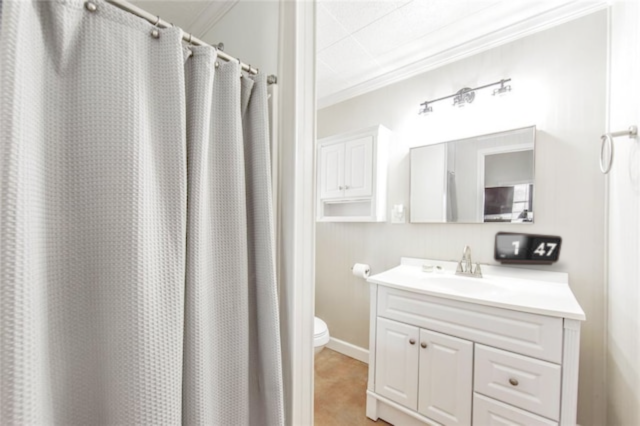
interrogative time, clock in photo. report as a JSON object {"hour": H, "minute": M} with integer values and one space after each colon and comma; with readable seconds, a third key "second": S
{"hour": 1, "minute": 47}
